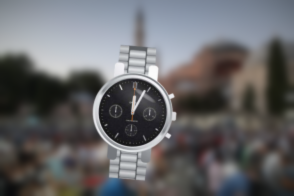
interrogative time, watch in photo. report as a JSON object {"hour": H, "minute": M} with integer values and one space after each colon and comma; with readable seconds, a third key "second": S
{"hour": 12, "minute": 4}
